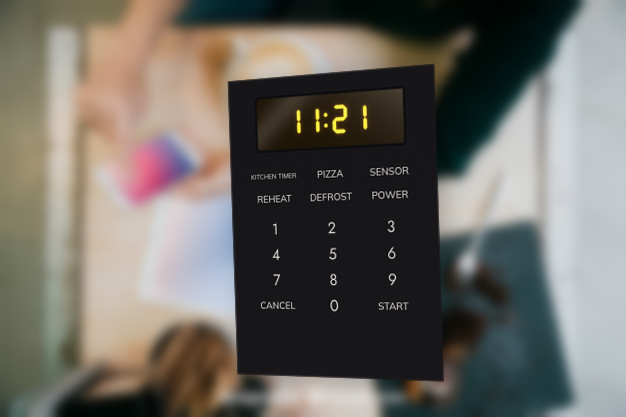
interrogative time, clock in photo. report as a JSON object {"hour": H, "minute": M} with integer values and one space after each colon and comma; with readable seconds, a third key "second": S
{"hour": 11, "minute": 21}
